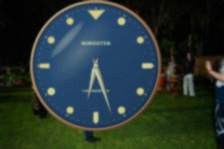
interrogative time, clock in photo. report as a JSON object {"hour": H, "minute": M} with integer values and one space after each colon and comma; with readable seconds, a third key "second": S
{"hour": 6, "minute": 27}
